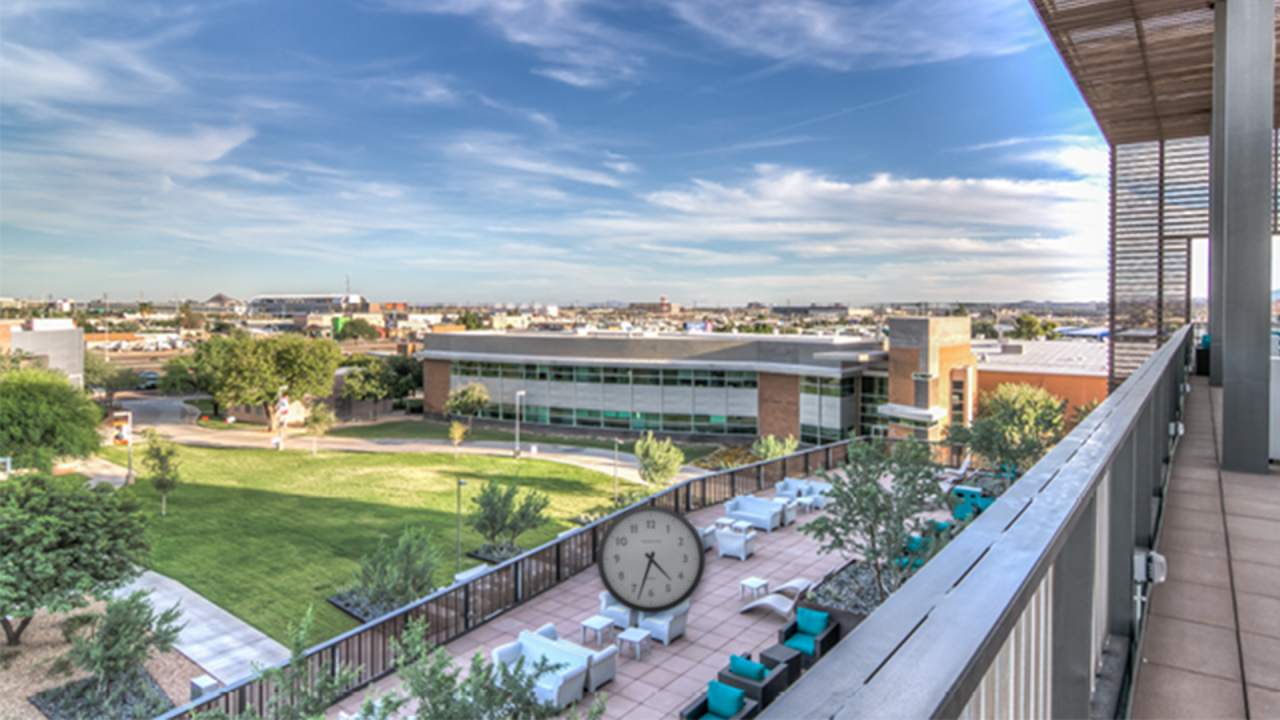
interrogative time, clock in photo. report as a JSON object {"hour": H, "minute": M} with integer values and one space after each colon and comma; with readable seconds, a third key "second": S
{"hour": 4, "minute": 33}
